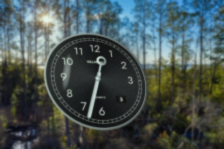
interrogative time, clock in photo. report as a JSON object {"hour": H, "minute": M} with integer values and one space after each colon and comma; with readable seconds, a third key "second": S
{"hour": 12, "minute": 33}
